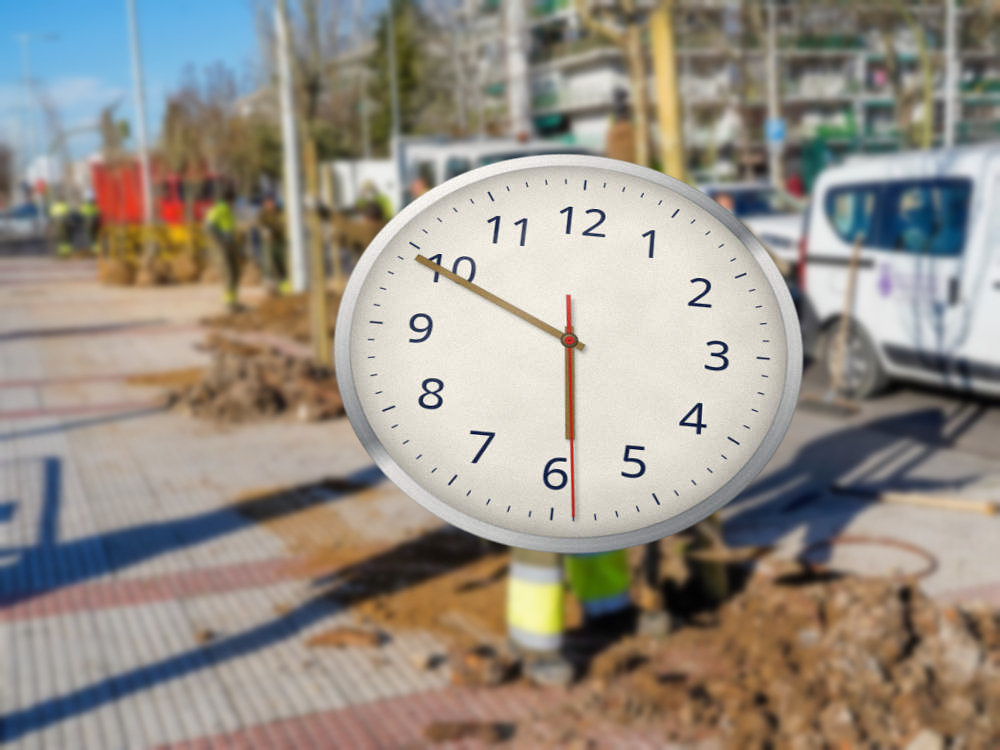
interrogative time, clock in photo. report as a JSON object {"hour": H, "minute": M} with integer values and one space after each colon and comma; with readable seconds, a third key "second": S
{"hour": 5, "minute": 49, "second": 29}
